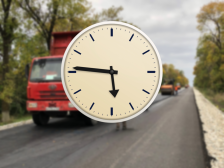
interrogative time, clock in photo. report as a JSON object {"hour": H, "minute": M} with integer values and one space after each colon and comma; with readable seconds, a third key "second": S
{"hour": 5, "minute": 46}
